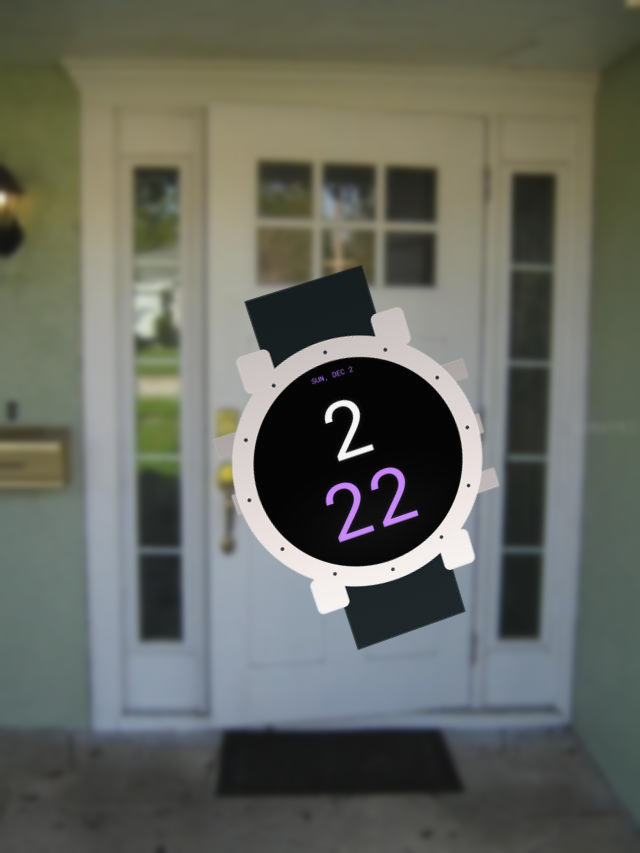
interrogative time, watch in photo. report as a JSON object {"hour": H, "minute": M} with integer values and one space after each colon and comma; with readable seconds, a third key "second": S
{"hour": 2, "minute": 22}
